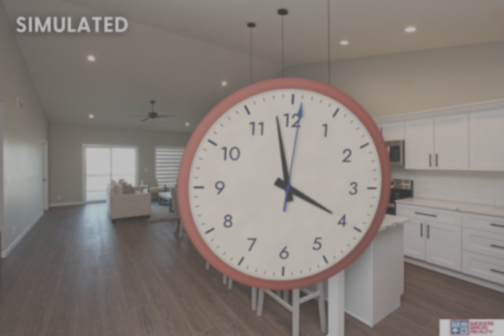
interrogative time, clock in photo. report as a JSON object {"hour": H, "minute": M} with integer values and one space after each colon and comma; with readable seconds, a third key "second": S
{"hour": 3, "minute": 58, "second": 1}
